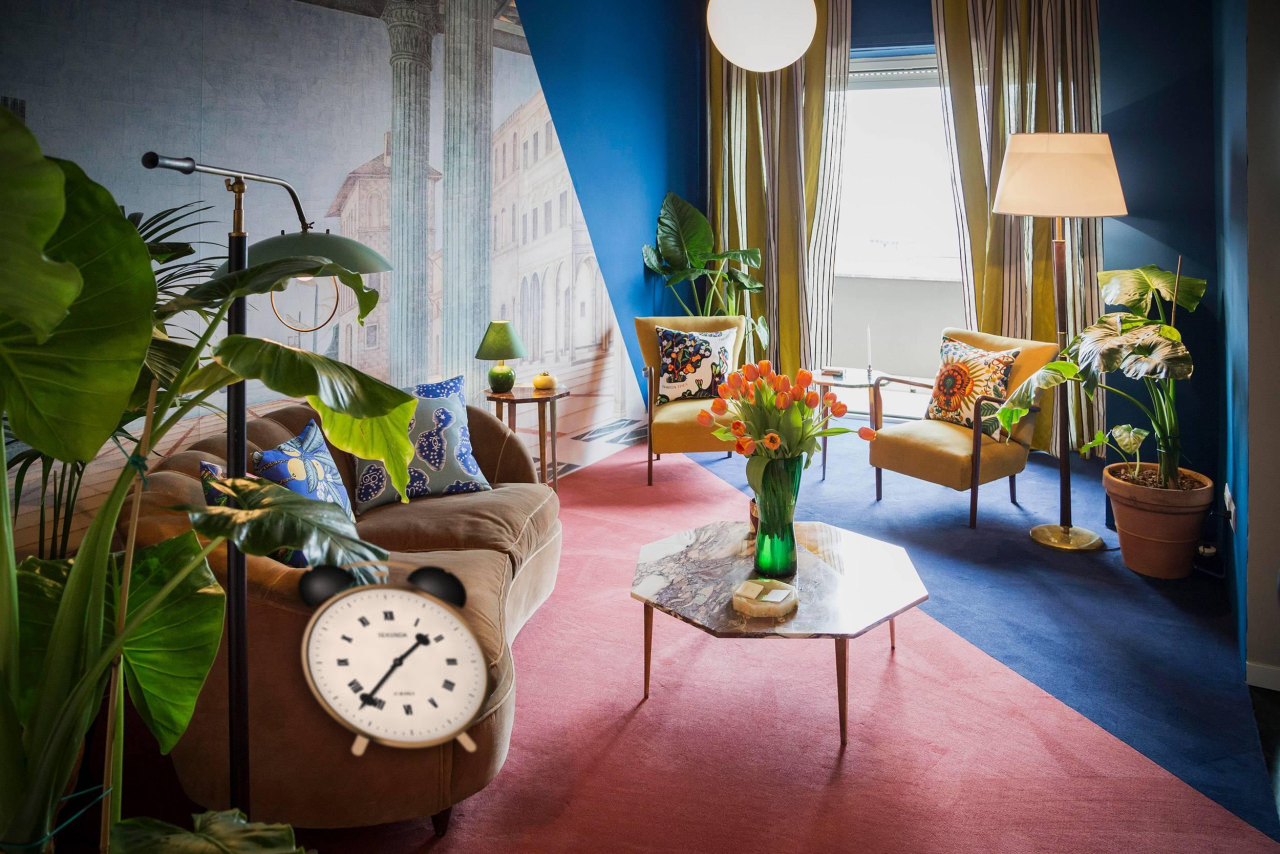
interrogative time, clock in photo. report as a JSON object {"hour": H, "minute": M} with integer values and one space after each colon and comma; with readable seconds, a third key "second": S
{"hour": 1, "minute": 37}
